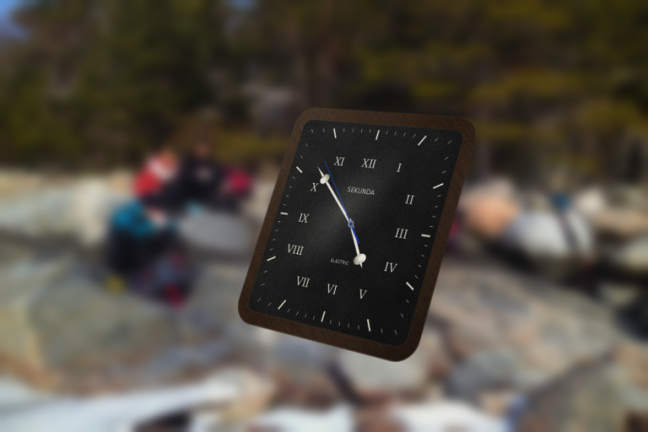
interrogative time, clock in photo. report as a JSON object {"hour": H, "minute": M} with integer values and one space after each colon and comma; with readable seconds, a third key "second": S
{"hour": 4, "minute": 51, "second": 53}
